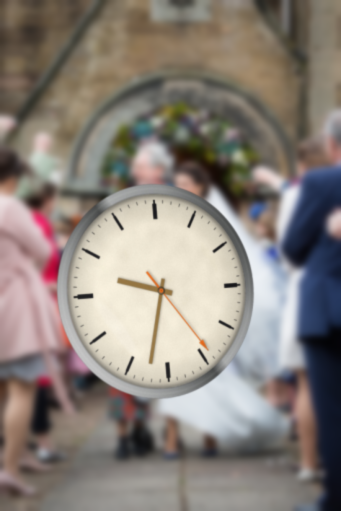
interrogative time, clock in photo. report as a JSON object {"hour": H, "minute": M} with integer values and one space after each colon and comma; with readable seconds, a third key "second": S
{"hour": 9, "minute": 32, "second": 24}
